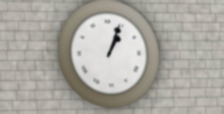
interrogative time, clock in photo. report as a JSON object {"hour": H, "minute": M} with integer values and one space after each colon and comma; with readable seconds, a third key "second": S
{"hour": 1, "minute": 4}
